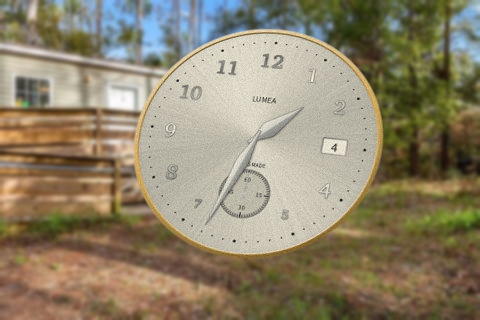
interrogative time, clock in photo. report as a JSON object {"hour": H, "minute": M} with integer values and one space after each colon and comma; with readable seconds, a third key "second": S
{"hour": 1, "minute": 33}
